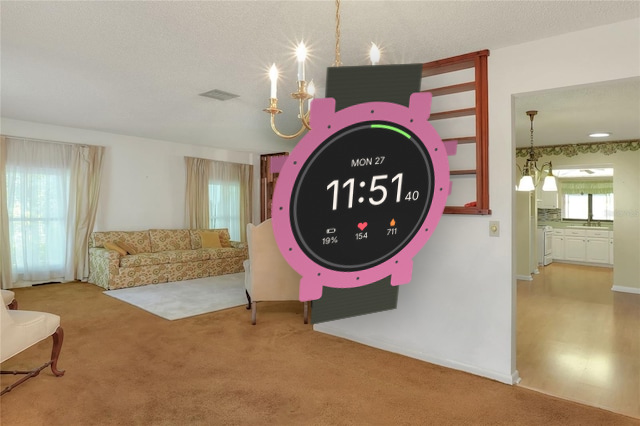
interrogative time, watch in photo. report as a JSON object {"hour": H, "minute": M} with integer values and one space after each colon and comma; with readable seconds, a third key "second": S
{"hour": 11, "minute": 51, "second": 40}
